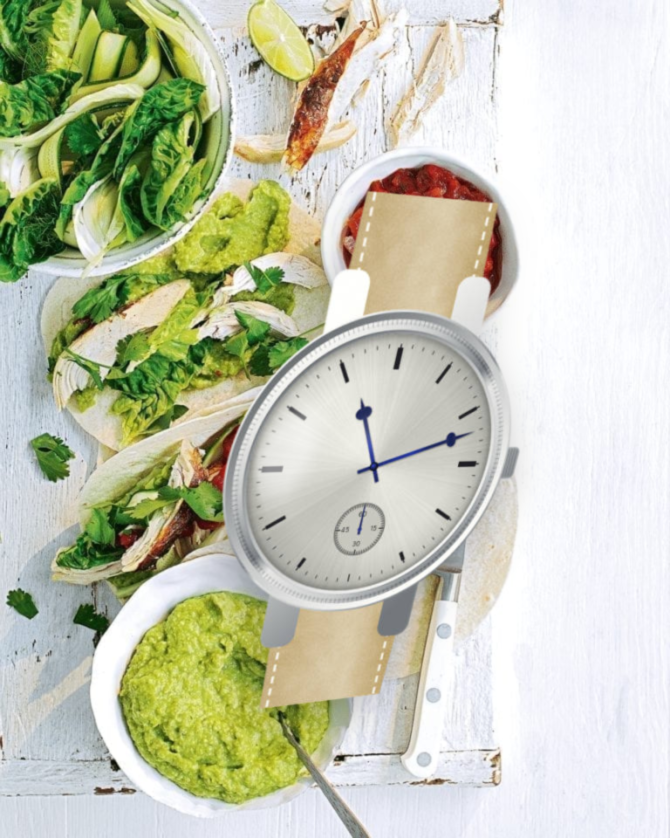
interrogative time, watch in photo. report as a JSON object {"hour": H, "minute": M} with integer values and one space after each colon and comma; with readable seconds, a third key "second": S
{"hour": 11, "minute": 12}
